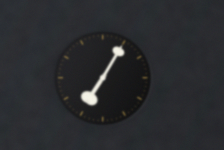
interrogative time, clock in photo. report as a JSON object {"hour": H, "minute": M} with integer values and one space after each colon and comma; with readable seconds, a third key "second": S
{"hour": 7, "minute": 5}
